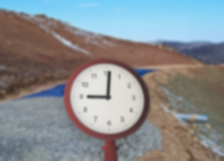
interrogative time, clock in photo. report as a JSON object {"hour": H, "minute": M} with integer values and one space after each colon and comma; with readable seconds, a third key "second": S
{"hour": 9, "minute": 1}
